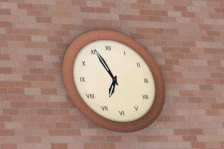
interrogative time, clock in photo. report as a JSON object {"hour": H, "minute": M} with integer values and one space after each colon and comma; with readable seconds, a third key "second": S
{"hour": 6, "minute": 56}
